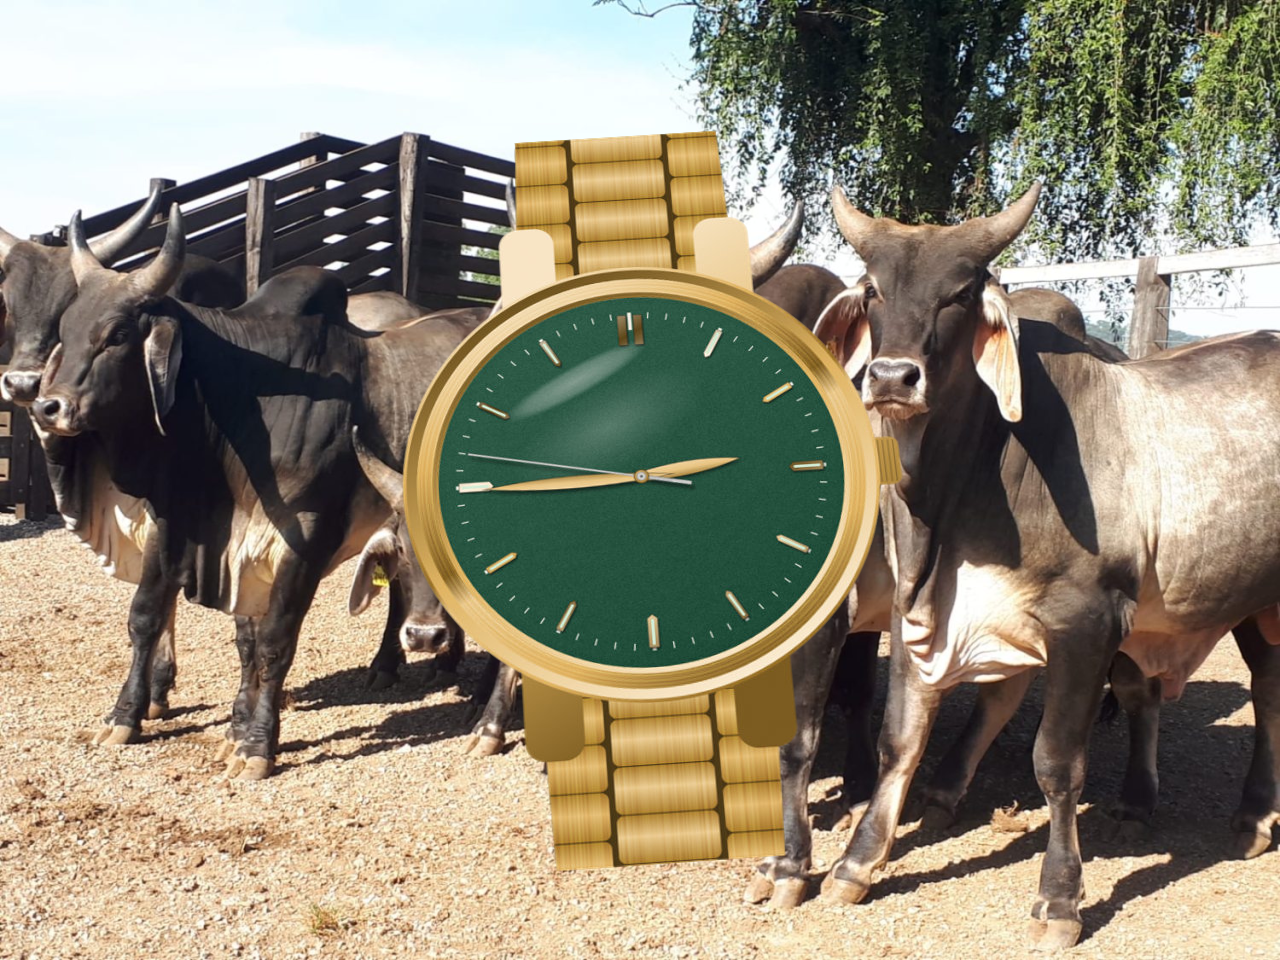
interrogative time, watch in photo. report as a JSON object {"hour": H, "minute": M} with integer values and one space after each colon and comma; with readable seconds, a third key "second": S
{"hour": 2, "minute": 44, "second": 47}
